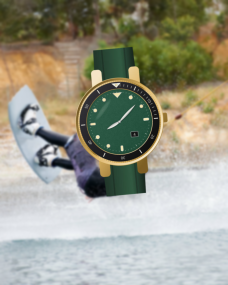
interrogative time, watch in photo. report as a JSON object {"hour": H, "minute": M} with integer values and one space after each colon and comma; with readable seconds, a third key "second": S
{"hour": 8, "minute": 8}
